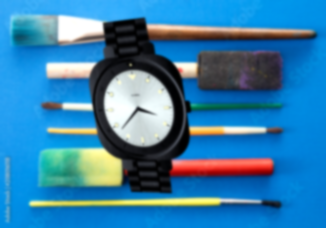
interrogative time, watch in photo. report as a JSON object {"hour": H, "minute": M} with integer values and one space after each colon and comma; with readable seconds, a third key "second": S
{"hour": 3, "minute": 38}
